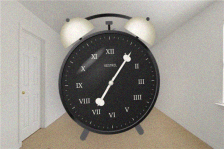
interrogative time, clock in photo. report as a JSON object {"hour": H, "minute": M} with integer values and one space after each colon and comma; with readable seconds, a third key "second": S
{"hour": 7, "minute": 6}
